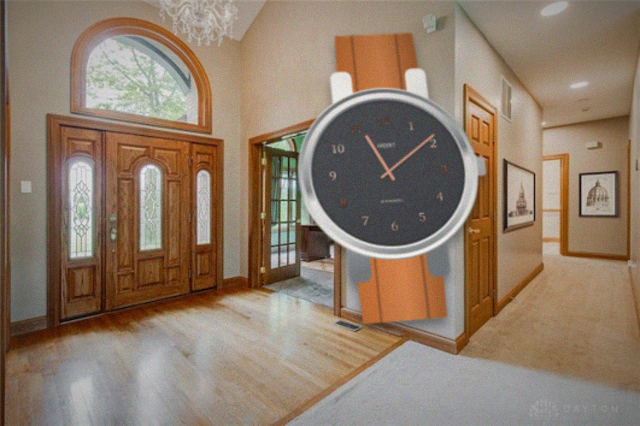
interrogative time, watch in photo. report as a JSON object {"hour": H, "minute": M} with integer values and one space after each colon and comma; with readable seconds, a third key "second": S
{"hour": 11, "minute": 9}
